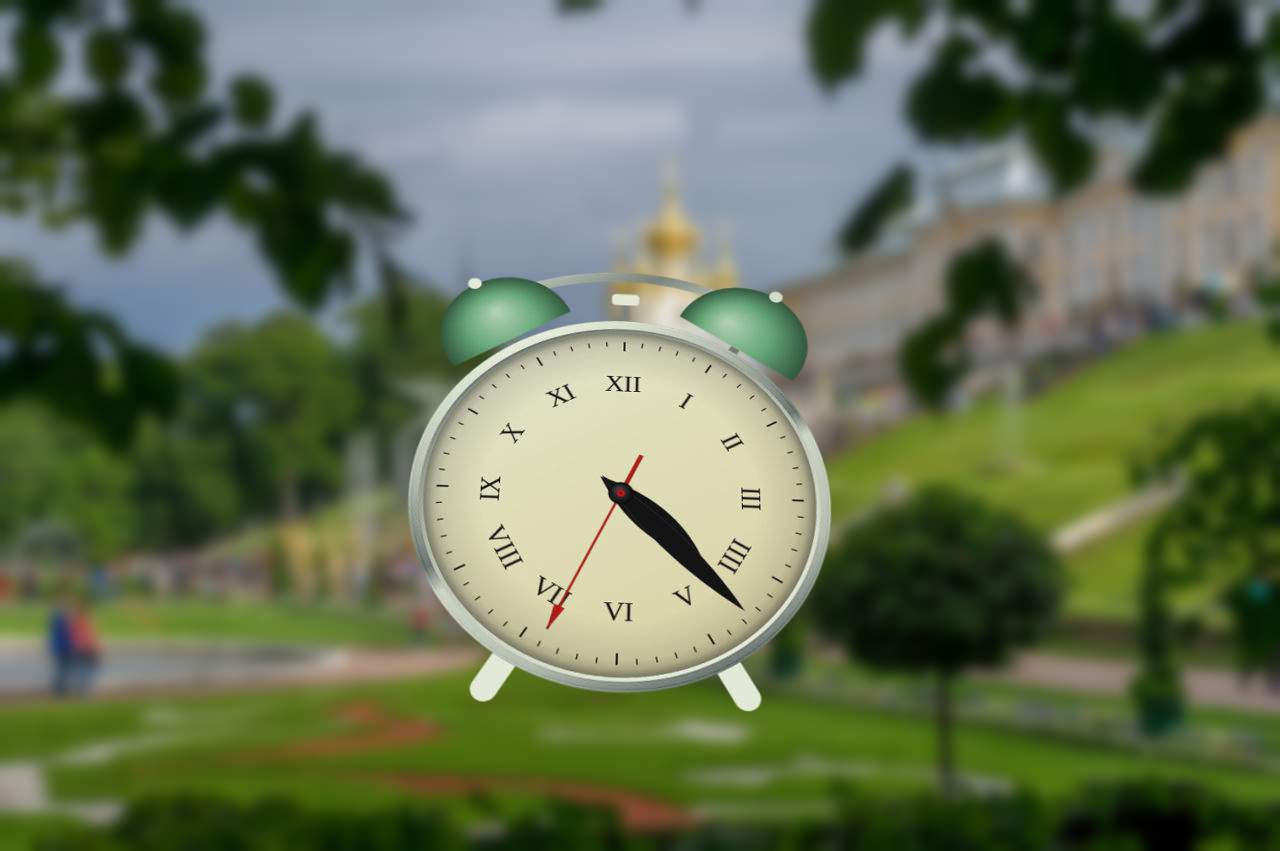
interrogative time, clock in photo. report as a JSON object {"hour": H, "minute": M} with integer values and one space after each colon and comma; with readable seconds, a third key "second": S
{"hour": 4, "minute": 22, "second": 34}
